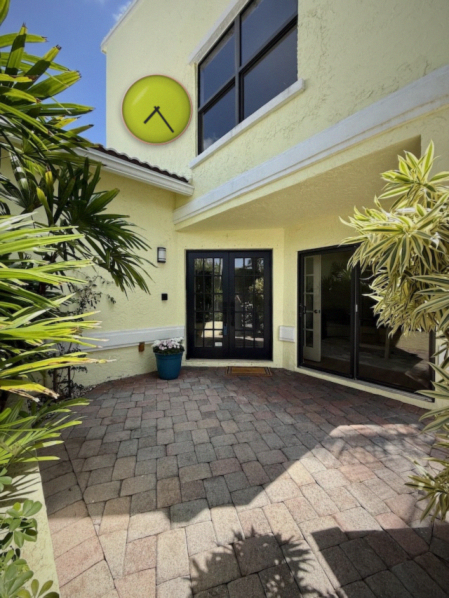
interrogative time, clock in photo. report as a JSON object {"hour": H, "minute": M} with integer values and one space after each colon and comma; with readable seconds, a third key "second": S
{"hour": 7, "minute": 24}
